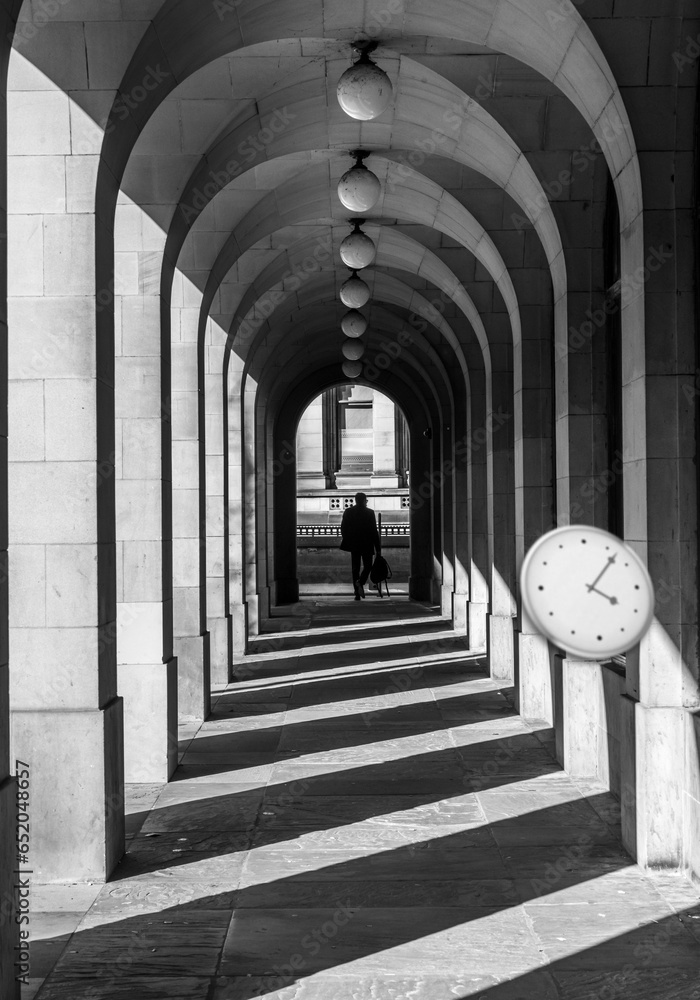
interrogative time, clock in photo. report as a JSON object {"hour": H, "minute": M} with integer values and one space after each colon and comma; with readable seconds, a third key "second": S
{"hour": 4, "minute": 7}
